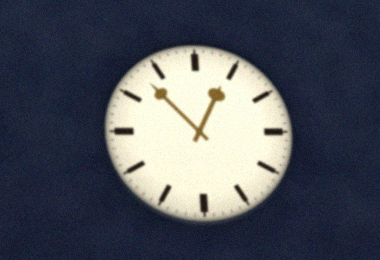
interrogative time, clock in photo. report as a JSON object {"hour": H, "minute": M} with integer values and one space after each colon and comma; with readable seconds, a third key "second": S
{"hour": 12, "minute": 53}
